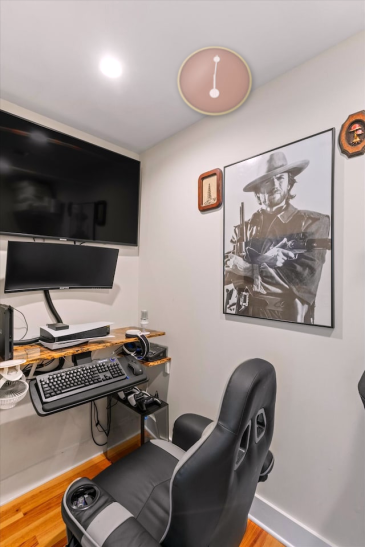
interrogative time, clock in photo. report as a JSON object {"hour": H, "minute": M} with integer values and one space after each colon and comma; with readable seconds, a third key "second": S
{"hour": 6, "minute": 1}
